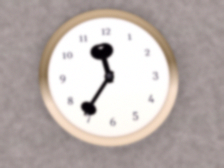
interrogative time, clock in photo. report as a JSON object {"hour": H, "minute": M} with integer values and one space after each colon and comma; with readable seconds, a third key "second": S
{"hour": 11, "minute": 36}
